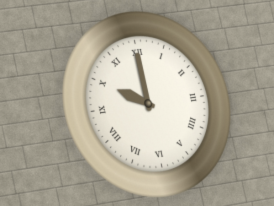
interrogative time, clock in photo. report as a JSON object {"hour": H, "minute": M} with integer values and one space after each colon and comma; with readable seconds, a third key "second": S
{"hour": 10, "minute": 0}
